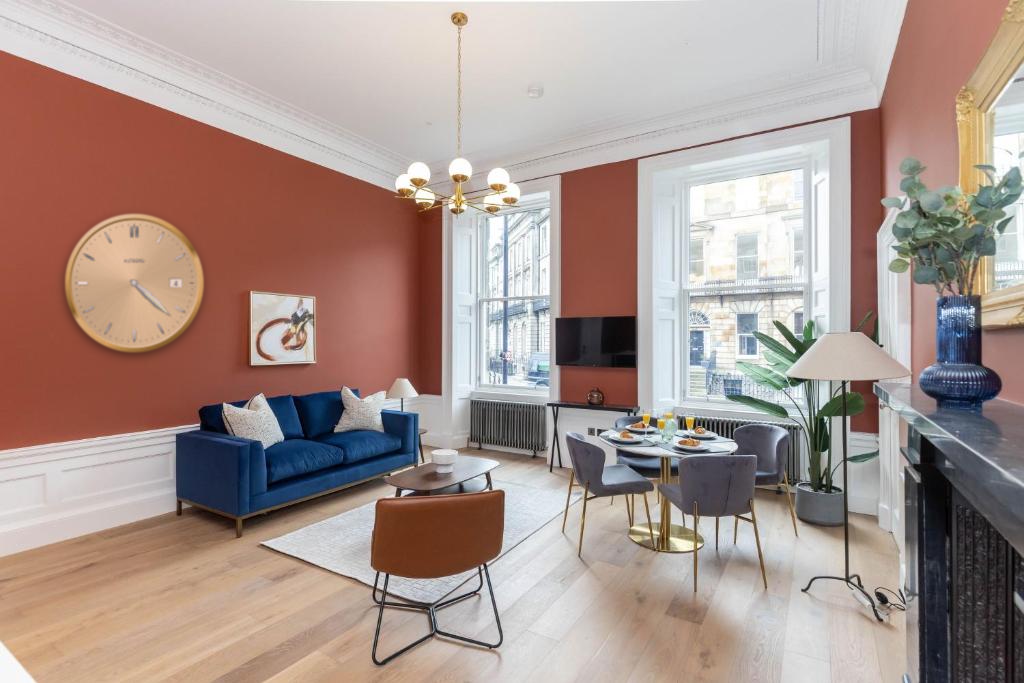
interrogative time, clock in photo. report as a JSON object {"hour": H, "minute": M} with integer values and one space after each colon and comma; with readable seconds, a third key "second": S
{"hour": 4, "minute": 22}
